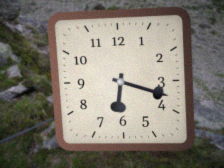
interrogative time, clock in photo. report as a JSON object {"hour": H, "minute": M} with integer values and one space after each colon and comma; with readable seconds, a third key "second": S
{"hour": 6, "minute": 18}
